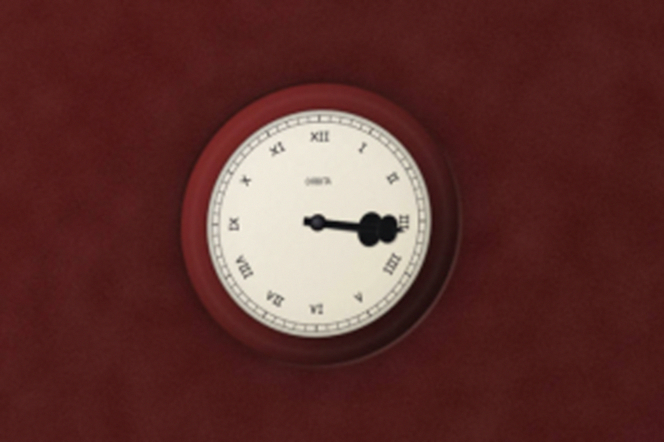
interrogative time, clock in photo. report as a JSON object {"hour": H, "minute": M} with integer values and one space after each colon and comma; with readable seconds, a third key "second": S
{"hour": 3, "minute": 16}
